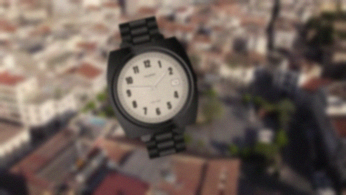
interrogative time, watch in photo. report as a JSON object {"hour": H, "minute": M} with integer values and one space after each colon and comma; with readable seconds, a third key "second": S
{"hour": 1, "minute": 47}
